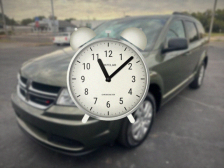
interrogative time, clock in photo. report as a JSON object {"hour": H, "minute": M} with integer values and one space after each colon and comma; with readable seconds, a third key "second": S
{"hour": 11, "minute": 8}
